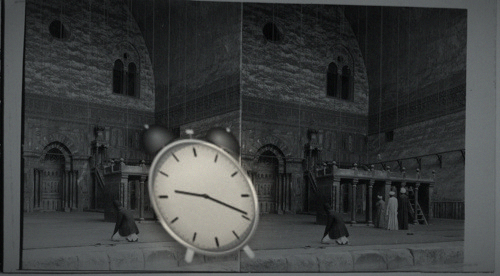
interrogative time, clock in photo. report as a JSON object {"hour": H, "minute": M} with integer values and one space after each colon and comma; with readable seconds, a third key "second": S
{"hour": 9, "minute": 19}
